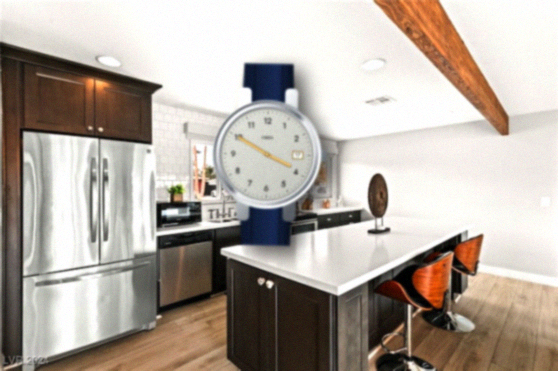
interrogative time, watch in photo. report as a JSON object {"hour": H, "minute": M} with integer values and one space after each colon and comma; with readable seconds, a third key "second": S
{"hour": 3, "minute": 50}
